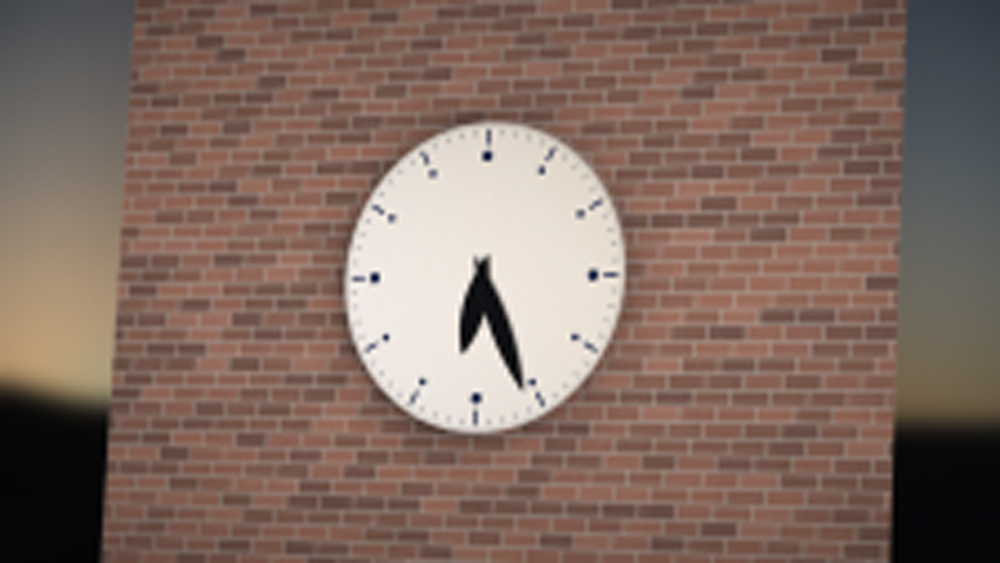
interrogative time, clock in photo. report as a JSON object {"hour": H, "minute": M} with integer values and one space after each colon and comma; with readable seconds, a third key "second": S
{"hour": 6, "minute": 26}
